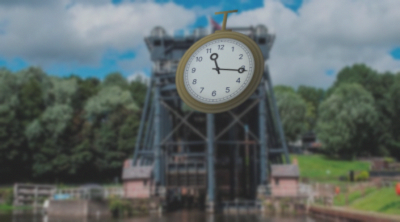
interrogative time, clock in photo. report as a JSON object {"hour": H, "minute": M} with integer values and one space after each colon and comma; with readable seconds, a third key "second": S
{"hour": 11, "minute": 16}
